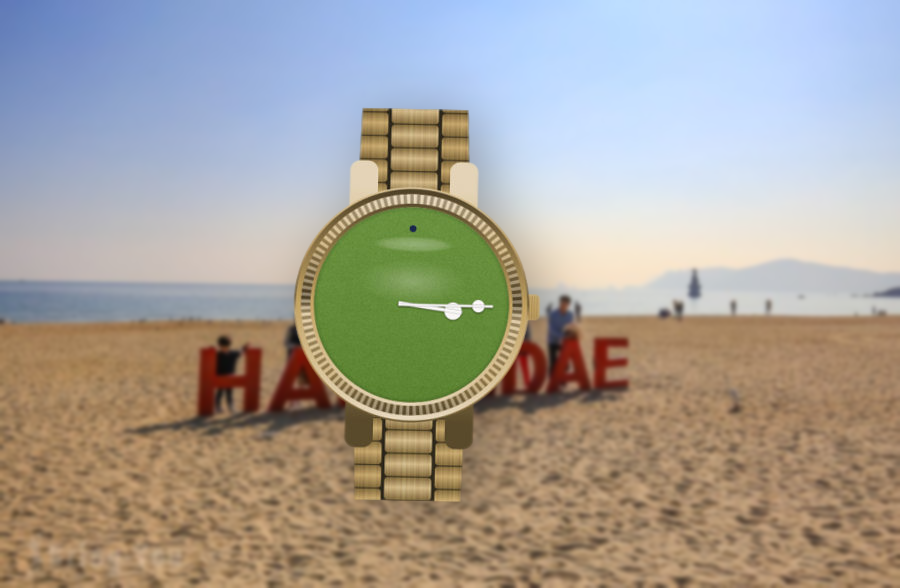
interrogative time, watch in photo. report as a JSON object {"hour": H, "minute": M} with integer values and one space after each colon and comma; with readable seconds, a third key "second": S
{"hour": 3, "minute": 15}
